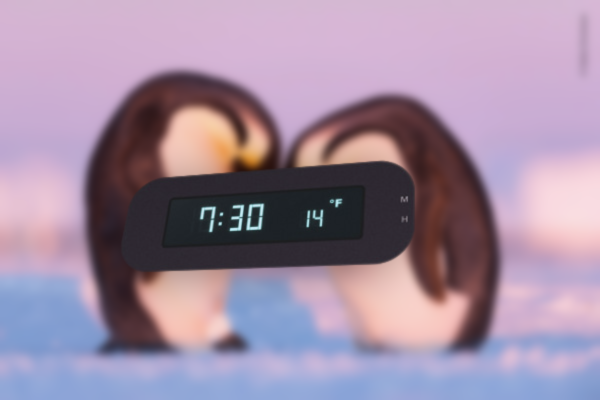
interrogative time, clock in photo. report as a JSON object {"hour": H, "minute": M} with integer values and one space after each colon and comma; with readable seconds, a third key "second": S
{"hour": 7, "minute": 30}
